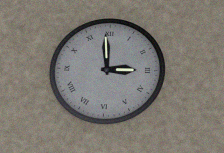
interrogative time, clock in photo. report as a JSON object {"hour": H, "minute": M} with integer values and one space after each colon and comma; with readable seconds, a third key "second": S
{"hour": 2, "minute": 59}
